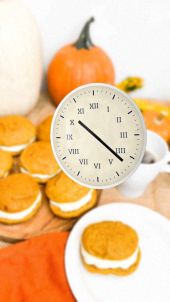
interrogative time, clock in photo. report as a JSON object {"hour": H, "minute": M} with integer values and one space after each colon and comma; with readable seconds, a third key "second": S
{"hour": 10, "minute": 22}
